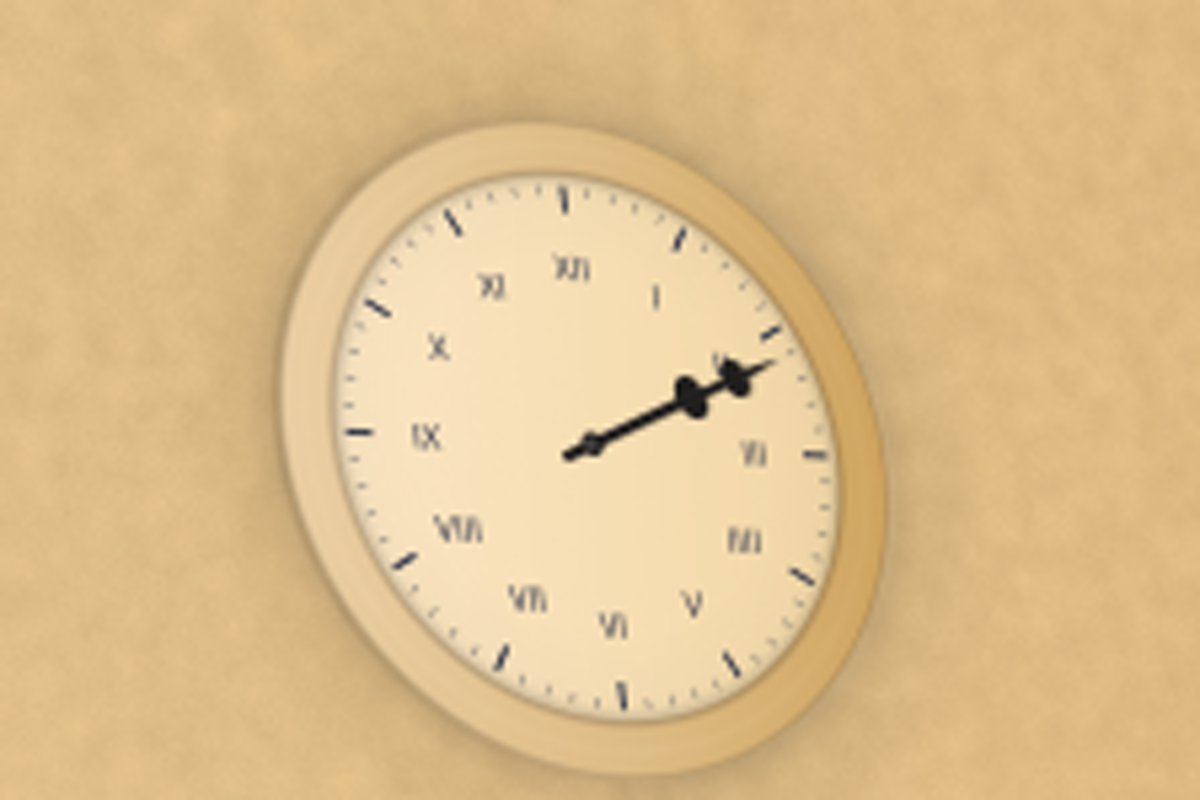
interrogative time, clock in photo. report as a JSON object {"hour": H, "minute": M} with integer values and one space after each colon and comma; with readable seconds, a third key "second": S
{"hour": 2, "minute": 11}
